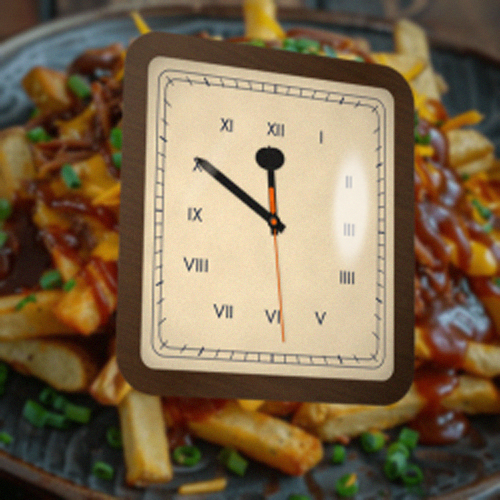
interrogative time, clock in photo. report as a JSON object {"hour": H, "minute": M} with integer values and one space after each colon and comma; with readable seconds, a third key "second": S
{"hour": 11, "minute": 50, "second": 29}
